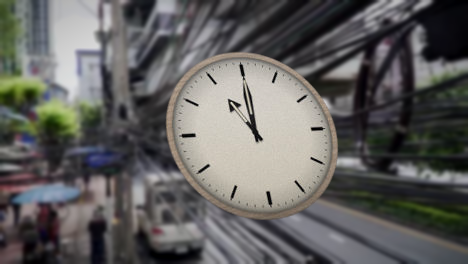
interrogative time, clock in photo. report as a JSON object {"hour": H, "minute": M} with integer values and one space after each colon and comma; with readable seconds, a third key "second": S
{"hour": 11, "minute": 0}
